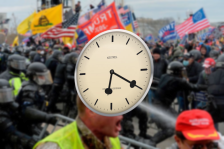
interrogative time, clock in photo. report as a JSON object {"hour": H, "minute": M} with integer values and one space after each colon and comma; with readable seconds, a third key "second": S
{"hour": 6, "minute": 20}
